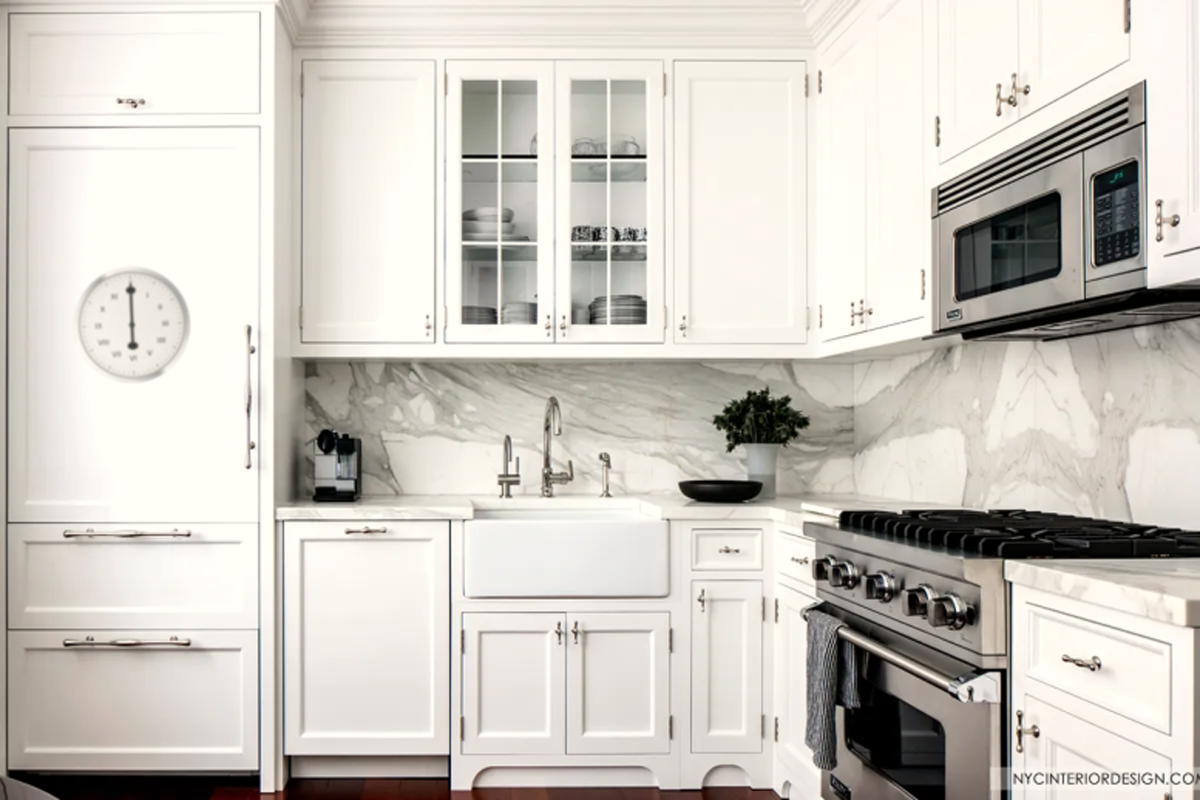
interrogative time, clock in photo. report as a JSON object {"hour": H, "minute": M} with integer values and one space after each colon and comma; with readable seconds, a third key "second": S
{"hour": 6, "minute": 0}
